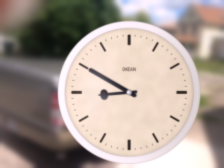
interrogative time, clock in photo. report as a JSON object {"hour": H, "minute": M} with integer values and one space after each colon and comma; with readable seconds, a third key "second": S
{"hour": 8, "minute": 50}
